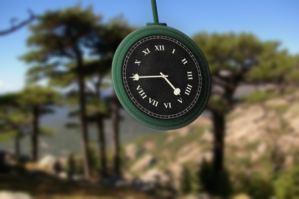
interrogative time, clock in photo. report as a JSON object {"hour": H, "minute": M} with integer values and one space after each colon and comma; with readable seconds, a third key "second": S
{"hour": 4, "minute": 45}
